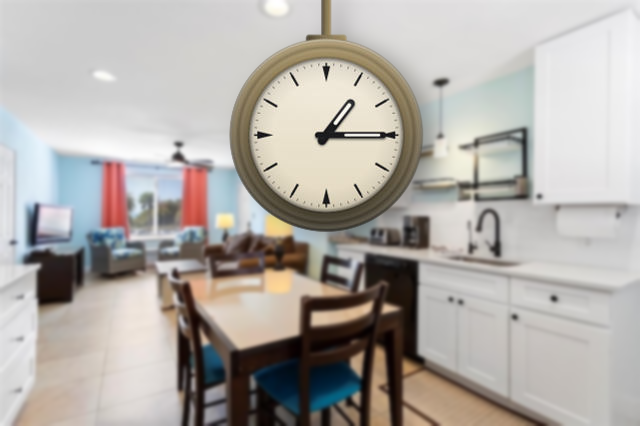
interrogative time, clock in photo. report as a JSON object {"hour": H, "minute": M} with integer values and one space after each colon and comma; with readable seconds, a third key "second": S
{"hour": 1, "minute": 15}
